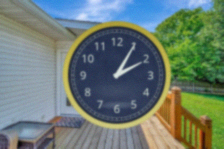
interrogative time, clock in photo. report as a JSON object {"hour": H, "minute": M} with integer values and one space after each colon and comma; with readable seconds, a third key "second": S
{"hour": 2, "minute": 5}
